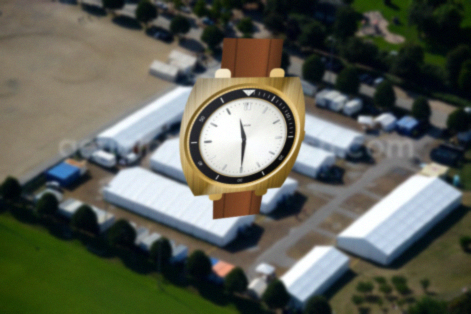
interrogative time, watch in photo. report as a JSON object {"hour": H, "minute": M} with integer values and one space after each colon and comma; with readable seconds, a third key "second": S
{"hour": 11, "minute": 30}
